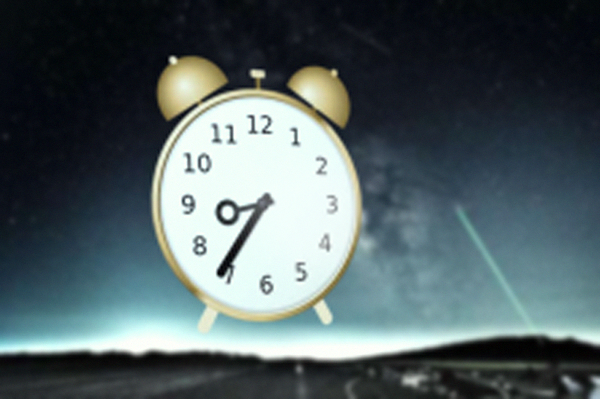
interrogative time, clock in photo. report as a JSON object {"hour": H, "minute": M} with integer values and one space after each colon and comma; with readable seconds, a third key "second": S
{"hour": 8, "minute": 36}
